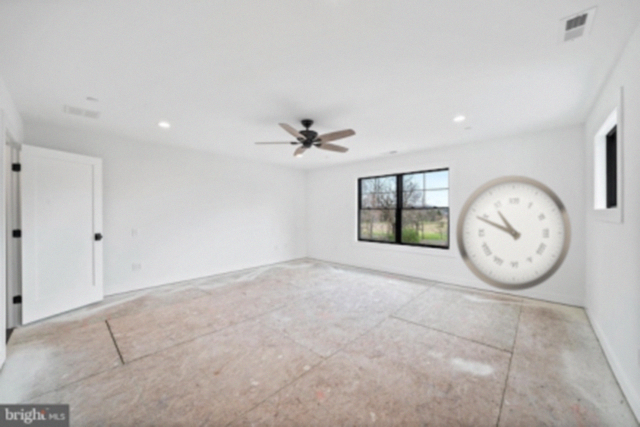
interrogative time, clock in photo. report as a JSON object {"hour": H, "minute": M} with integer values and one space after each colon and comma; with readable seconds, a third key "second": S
{"hour": 10, "minute": 49}
